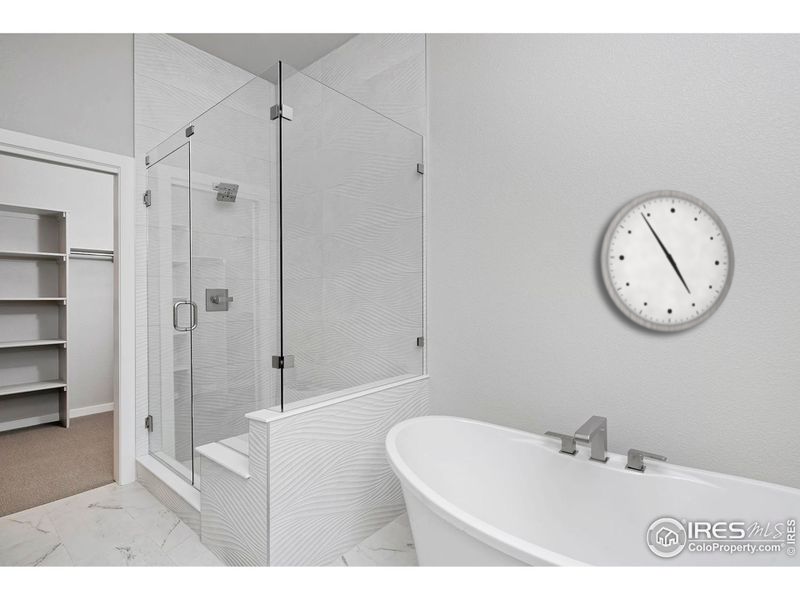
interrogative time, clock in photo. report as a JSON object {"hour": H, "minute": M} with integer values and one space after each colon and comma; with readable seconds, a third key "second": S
{"hour": 4, "minute": 54}
